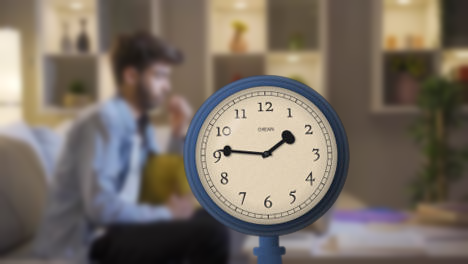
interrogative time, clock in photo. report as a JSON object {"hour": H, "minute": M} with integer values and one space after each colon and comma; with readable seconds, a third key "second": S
{"hour": 1, "minute": 46}
